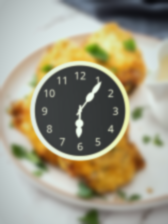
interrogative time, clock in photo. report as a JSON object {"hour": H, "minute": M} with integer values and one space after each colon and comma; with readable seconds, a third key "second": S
{"hour": 6, "minute": 6}
